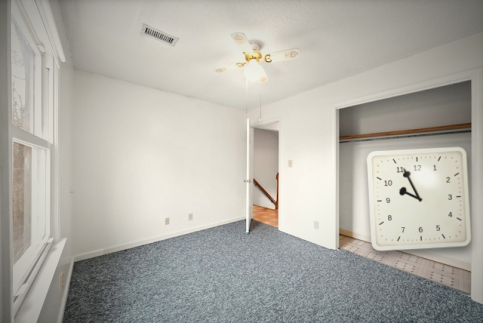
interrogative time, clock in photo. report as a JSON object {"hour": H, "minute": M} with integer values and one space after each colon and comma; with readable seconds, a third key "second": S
{"hour": 9, "minute": 56}
